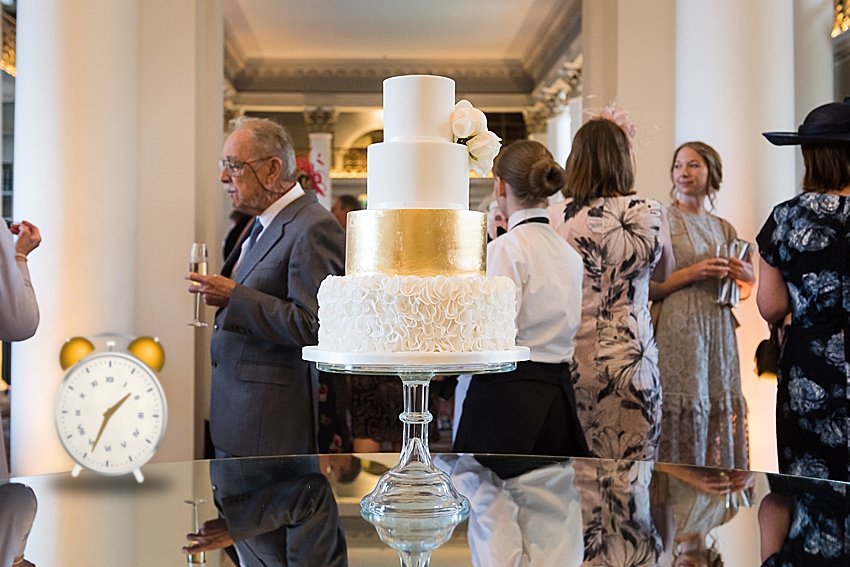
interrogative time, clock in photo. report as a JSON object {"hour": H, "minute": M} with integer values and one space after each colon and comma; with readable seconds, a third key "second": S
{"hour": 1, "minute": 34}
